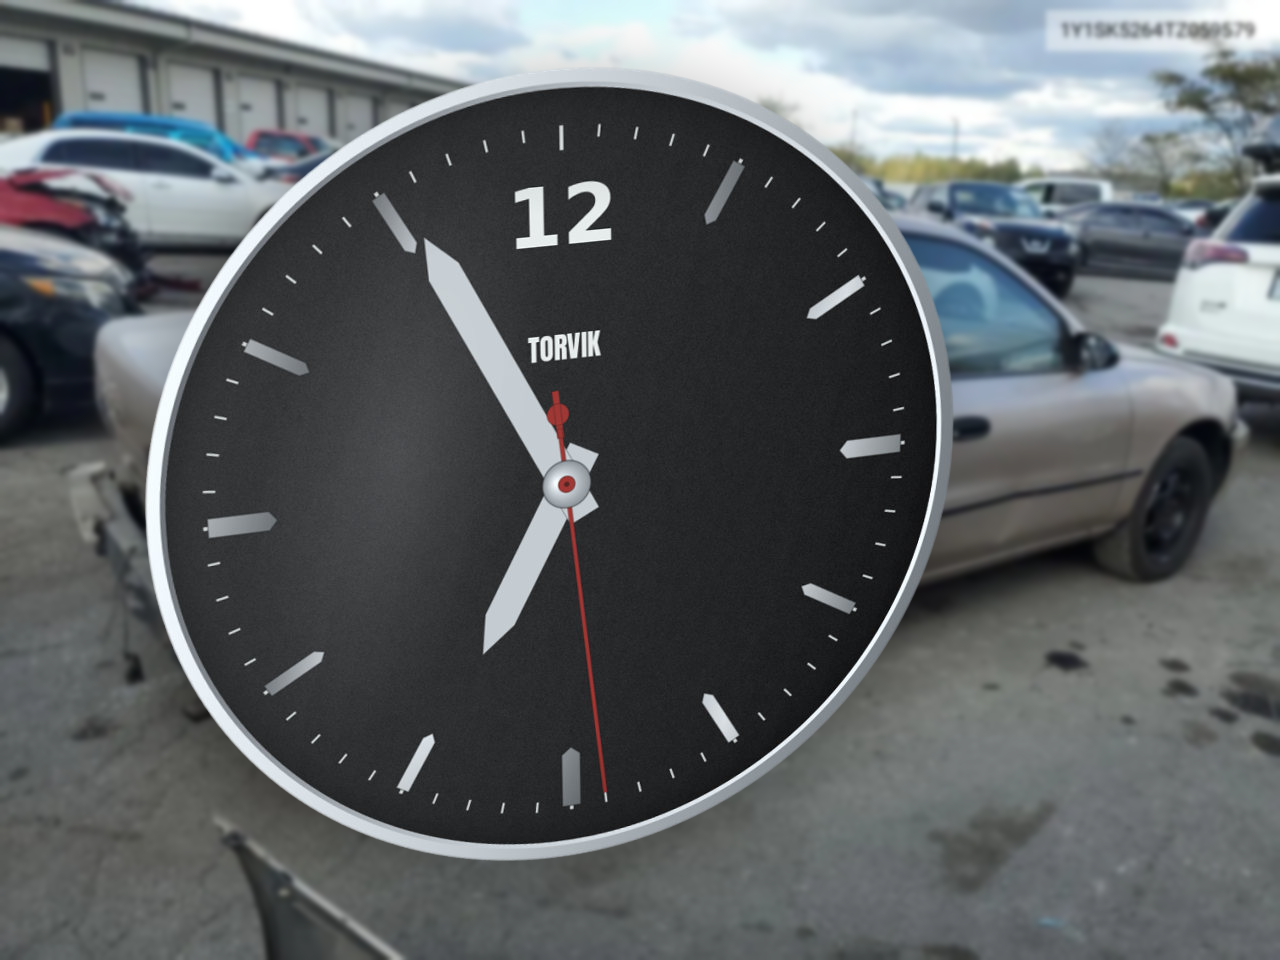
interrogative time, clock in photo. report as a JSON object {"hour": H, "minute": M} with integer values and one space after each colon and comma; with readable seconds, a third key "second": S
{"hour": 6, "minute": 55, "second": 29}
